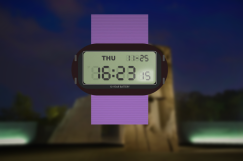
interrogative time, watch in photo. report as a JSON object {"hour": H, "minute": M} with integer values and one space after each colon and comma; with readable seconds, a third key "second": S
{"hour": 16, "minute": 23, "second": 15}
